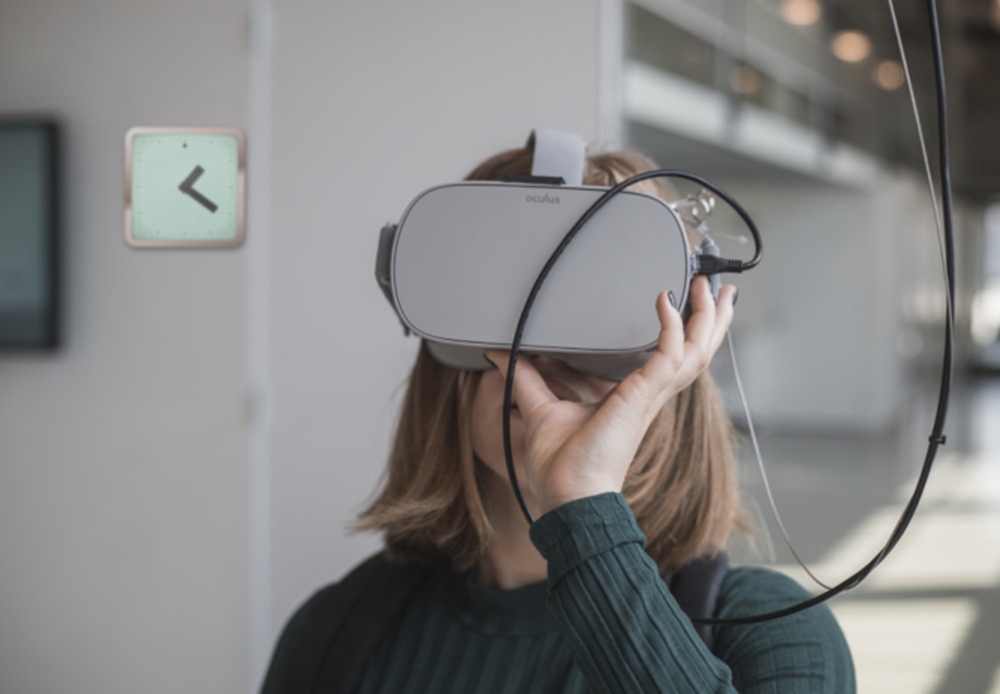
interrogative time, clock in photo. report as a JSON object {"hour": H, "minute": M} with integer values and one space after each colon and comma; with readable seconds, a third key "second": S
{"hour": 1, "minute": 21}
